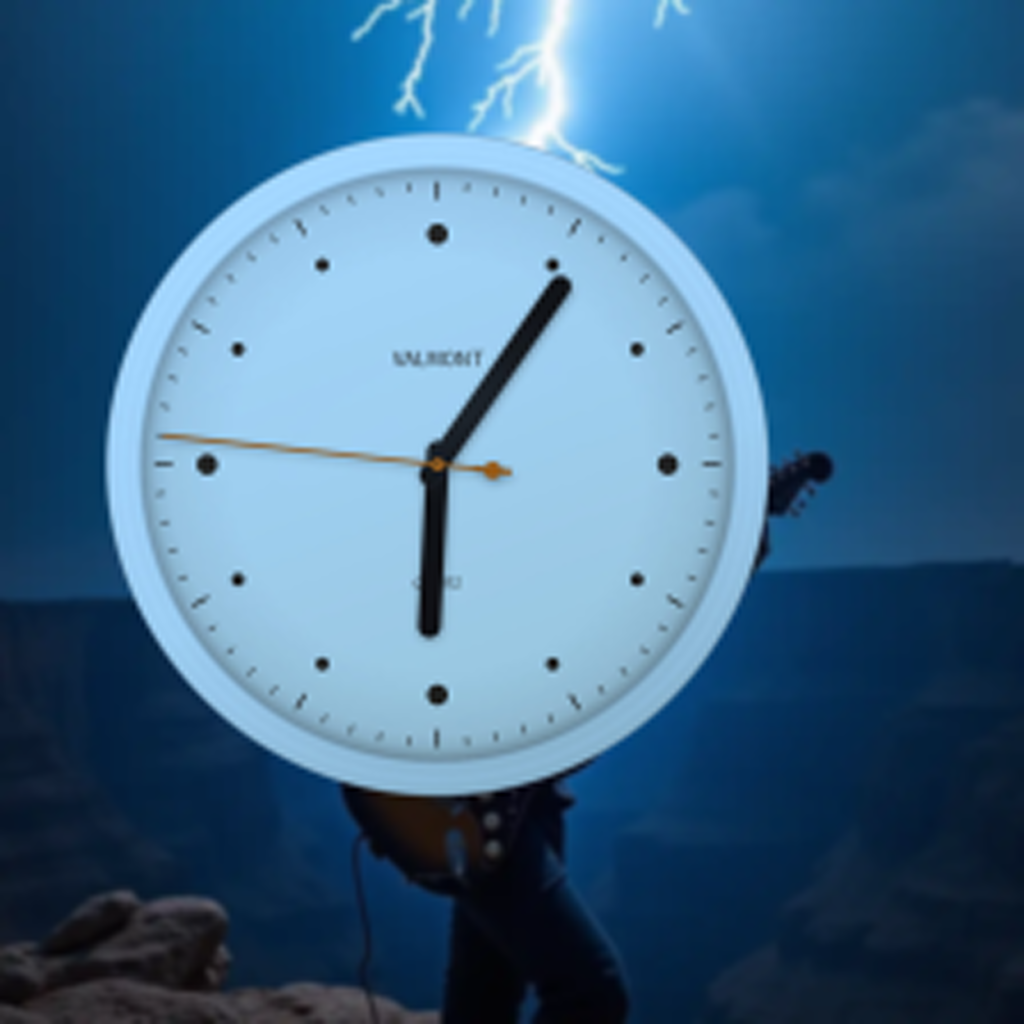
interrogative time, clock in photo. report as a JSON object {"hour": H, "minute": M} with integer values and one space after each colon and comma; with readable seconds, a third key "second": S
{"hour": 6, "minute": 5, "second": 46}
